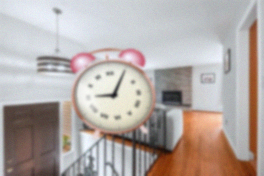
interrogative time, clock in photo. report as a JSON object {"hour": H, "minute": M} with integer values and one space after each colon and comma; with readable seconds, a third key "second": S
{"hour": 9, "minute": 5}
